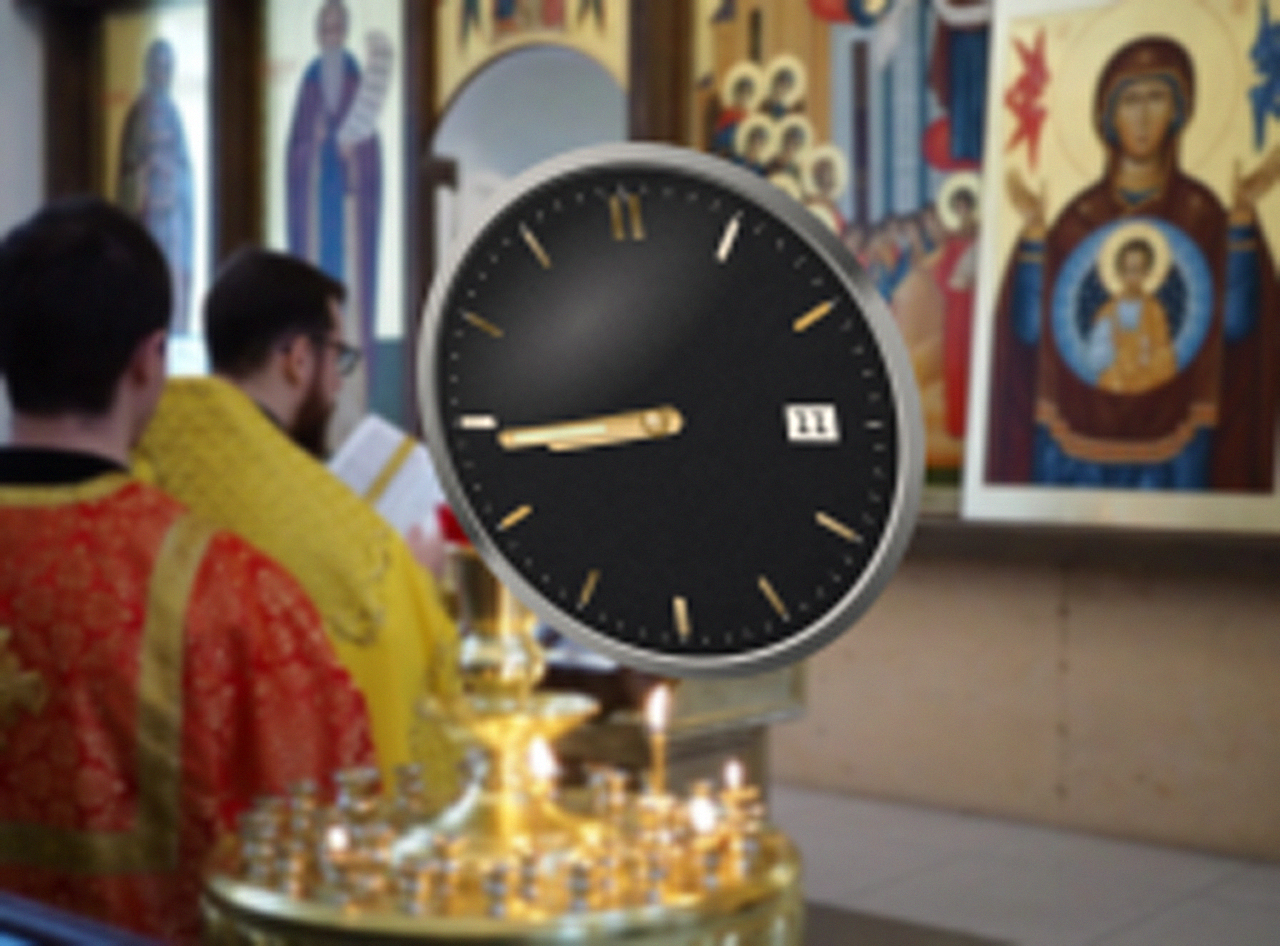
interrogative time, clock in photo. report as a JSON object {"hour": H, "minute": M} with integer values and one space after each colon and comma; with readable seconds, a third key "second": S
{"hour": 8, "minute": 44}
